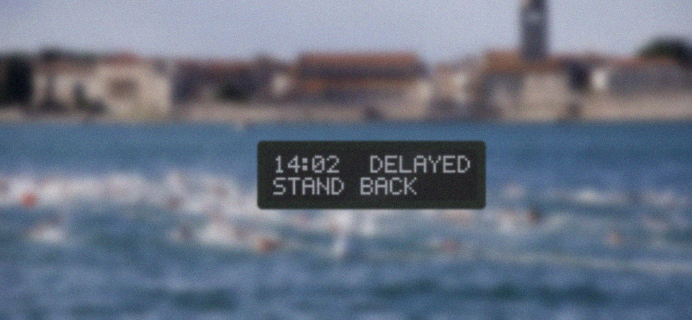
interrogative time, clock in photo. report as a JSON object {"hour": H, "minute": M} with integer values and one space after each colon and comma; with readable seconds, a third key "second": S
{"hour": 14, "minute": 2}
